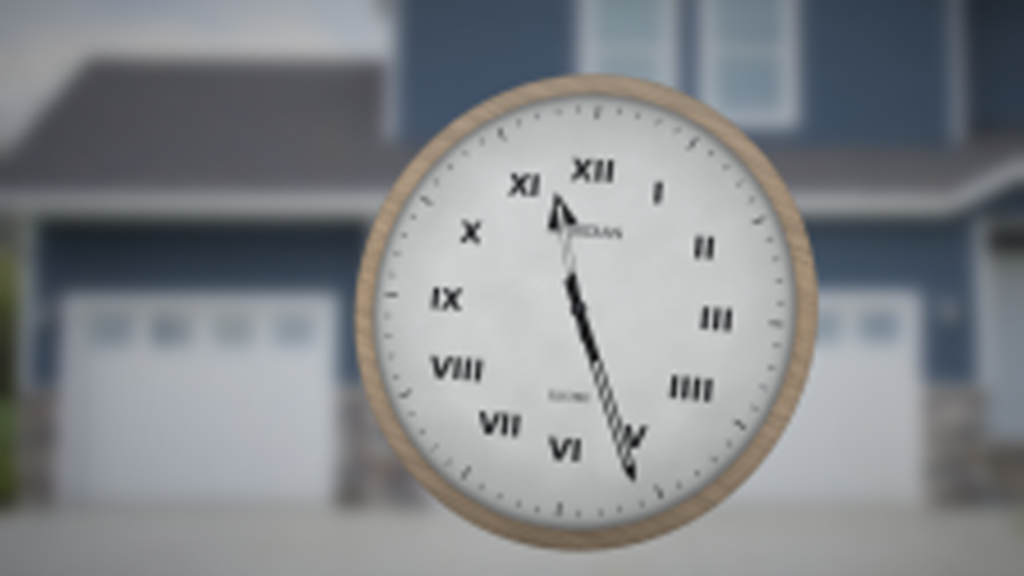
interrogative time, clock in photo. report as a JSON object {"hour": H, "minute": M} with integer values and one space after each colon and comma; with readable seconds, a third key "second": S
{"hour": 11, "minute": 26}
